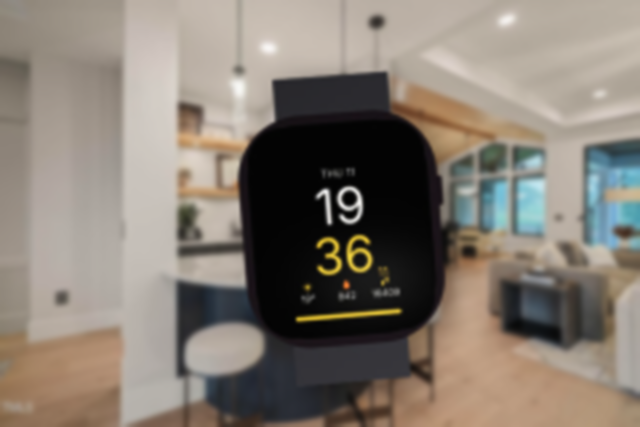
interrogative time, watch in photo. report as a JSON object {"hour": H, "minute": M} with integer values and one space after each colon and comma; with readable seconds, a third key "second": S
{"hour": 19, "minute": 36}
